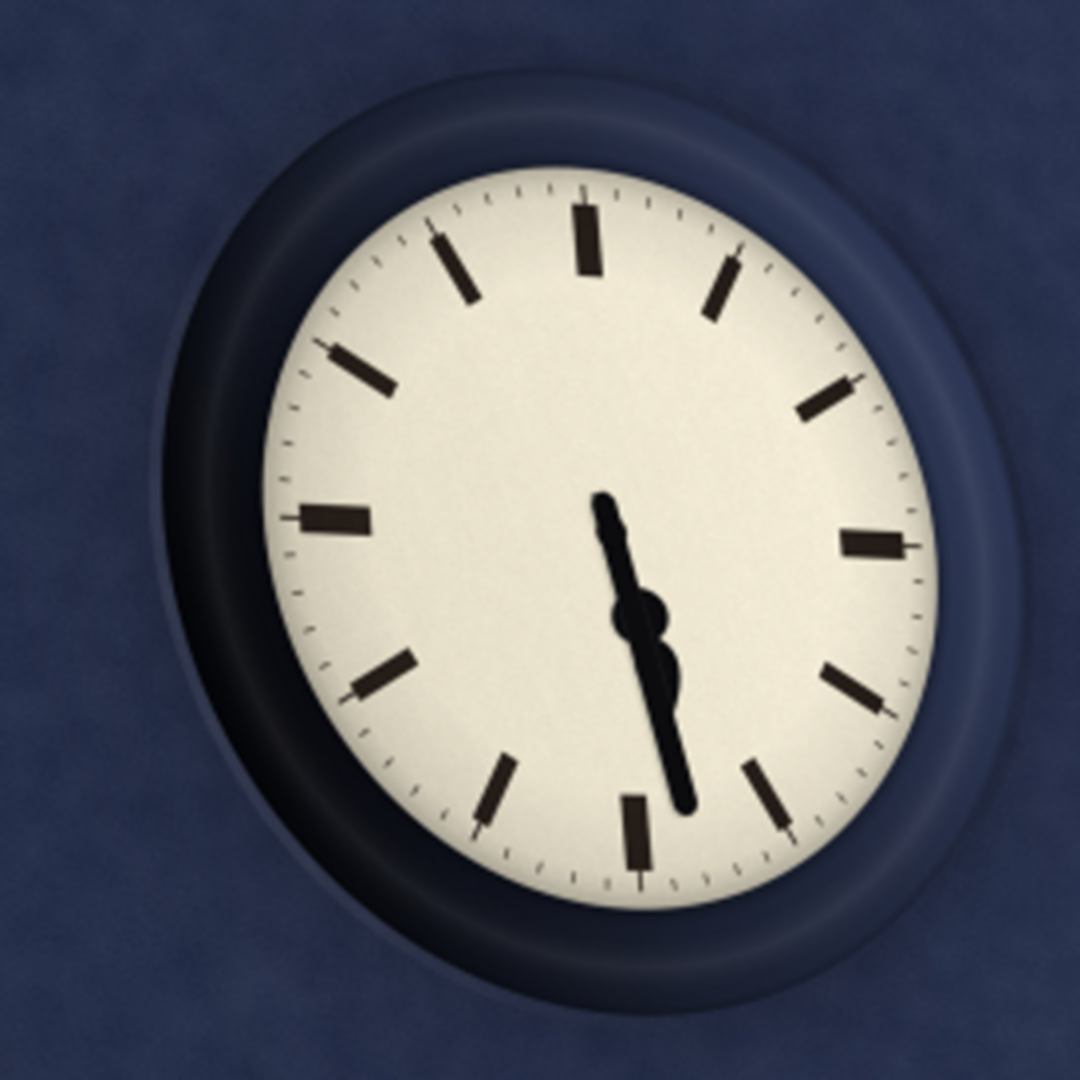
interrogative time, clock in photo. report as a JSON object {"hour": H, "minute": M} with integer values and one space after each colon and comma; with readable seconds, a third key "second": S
{"hour": 5, "minute": 28}
